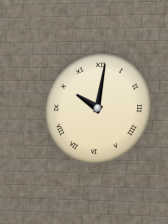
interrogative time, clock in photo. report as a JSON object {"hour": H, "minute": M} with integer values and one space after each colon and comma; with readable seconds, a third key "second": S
{"hour": 10, "minute": 1}
